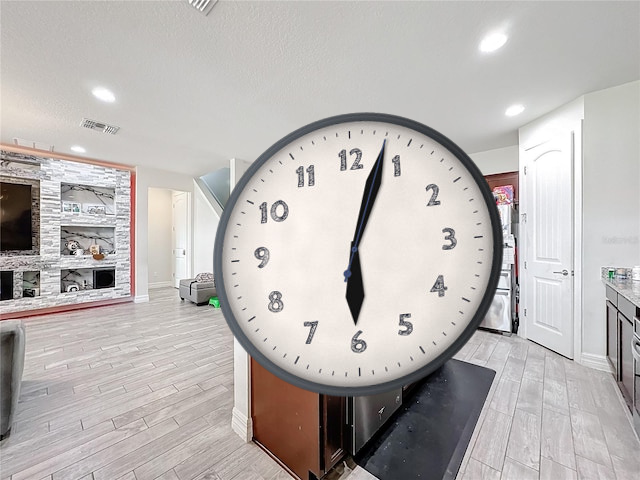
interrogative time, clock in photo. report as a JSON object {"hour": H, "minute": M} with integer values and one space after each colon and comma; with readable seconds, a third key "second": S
{"hour": 6, "minute": 3, "second": 3}
